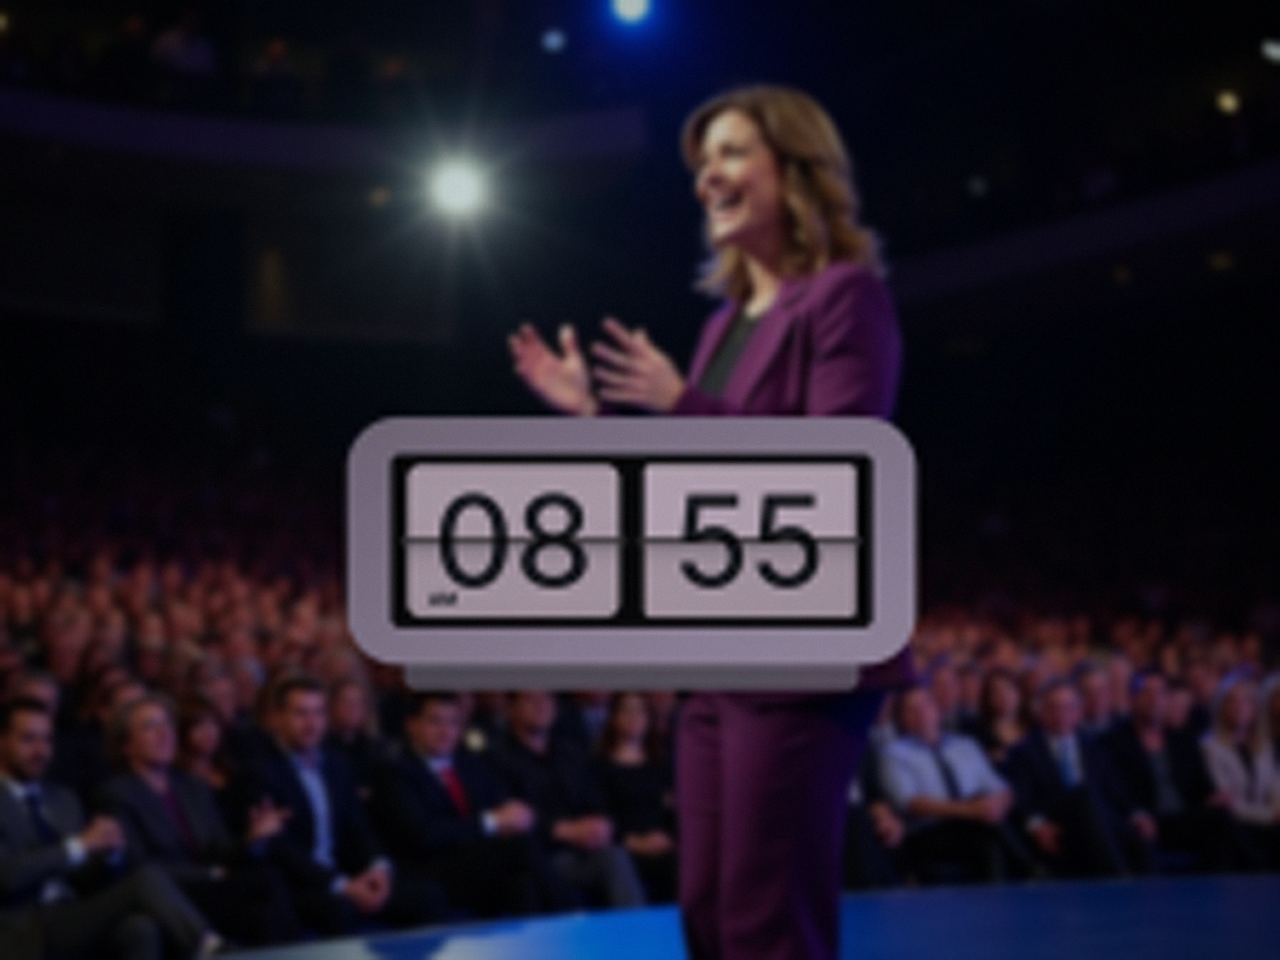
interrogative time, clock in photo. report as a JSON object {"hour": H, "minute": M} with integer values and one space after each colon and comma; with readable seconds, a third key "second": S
{"hour": 8, "minute": 55}
